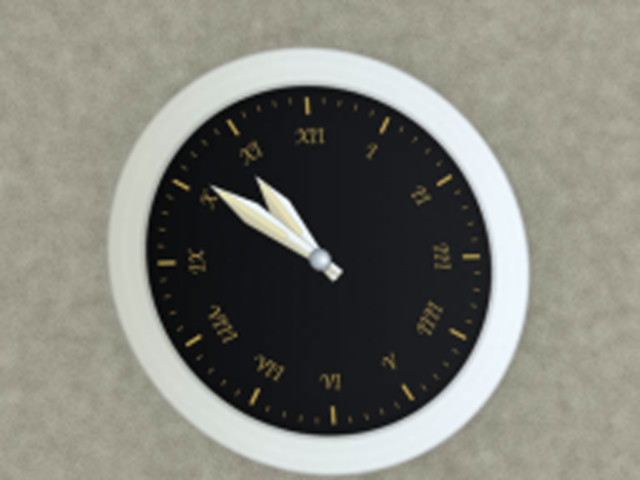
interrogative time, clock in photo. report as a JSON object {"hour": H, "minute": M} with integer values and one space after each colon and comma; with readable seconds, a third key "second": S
{"hour": 10, "minute": 51}
